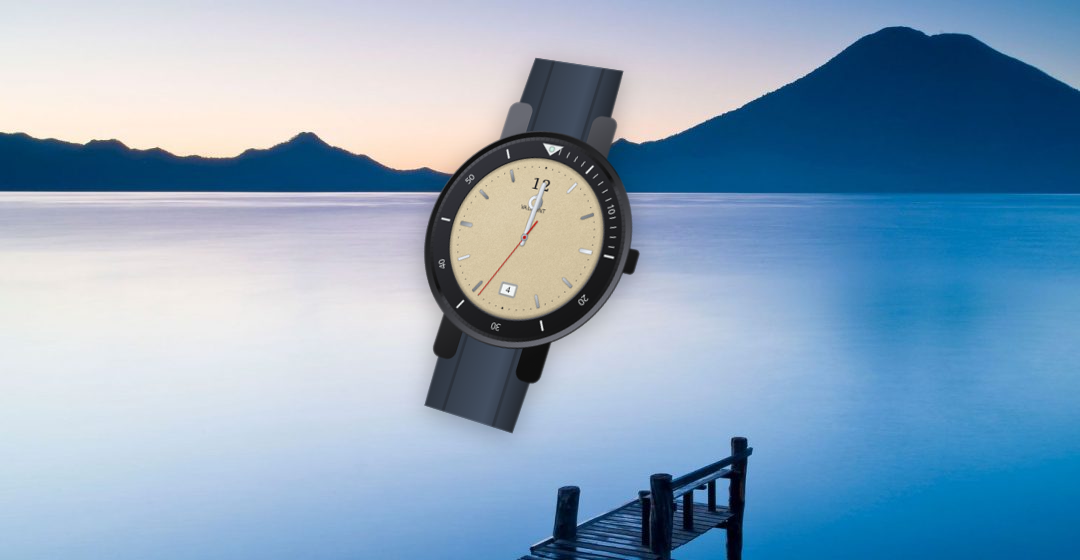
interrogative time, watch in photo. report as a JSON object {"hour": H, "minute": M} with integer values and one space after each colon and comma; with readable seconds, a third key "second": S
{"hour": 12, "minute": 0, "second": 34}
